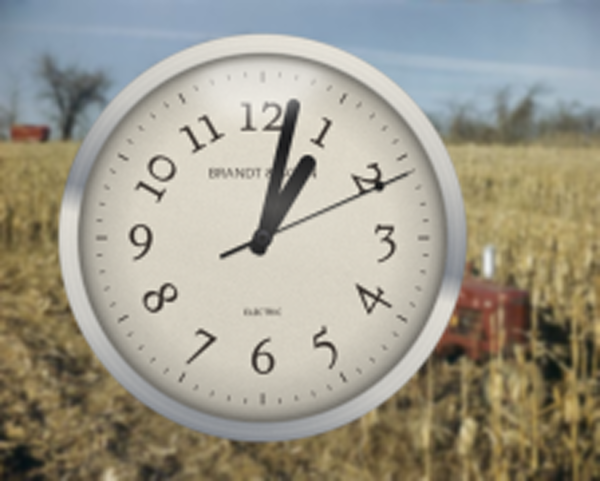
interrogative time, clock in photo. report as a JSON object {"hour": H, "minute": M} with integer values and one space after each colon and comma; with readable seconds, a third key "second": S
{"hour": 1, "minute": 2, "second": 11}
